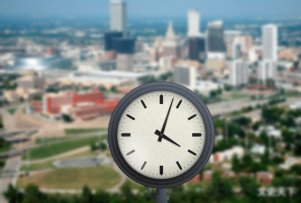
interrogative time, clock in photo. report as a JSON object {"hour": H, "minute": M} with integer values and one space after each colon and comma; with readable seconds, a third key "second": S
{"hour": 4, "minute": 3}
